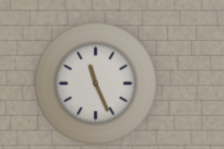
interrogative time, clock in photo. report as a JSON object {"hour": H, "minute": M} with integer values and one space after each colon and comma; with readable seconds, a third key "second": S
{"hour": 11, "minute": 26}
